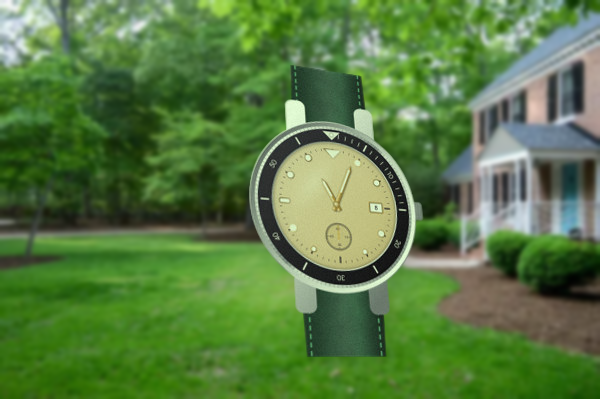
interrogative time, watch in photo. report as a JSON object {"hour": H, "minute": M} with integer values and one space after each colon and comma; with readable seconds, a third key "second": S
{"hour": 11, "minute": 4}
